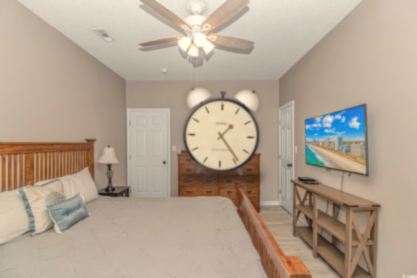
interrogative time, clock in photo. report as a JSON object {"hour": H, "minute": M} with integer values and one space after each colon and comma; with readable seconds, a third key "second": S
{"hour": 1, "minute": 24}
